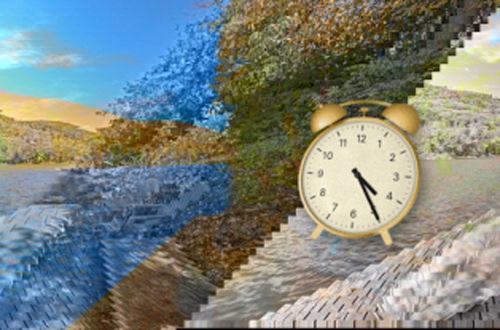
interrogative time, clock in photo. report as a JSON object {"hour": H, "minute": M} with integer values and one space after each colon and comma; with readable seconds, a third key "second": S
{"hour": 4, "minute": 25}
